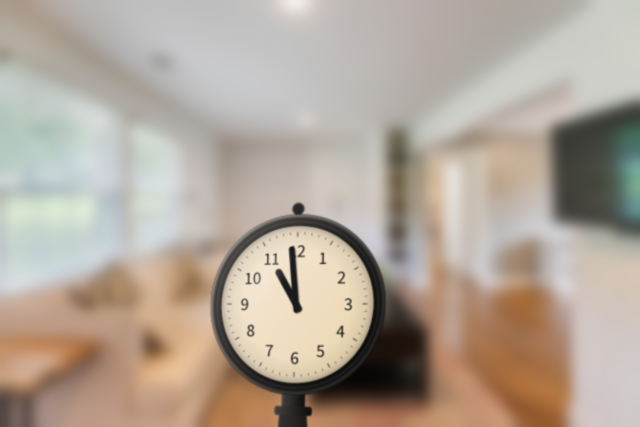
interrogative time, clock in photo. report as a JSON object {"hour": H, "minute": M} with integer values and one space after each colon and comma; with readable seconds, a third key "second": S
{"hour": 10, "minute": 59}
